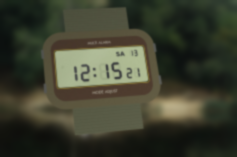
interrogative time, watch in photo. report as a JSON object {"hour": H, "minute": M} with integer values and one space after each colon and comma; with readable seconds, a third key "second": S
{"hour": 12, "minute": 15, "second": 21}
